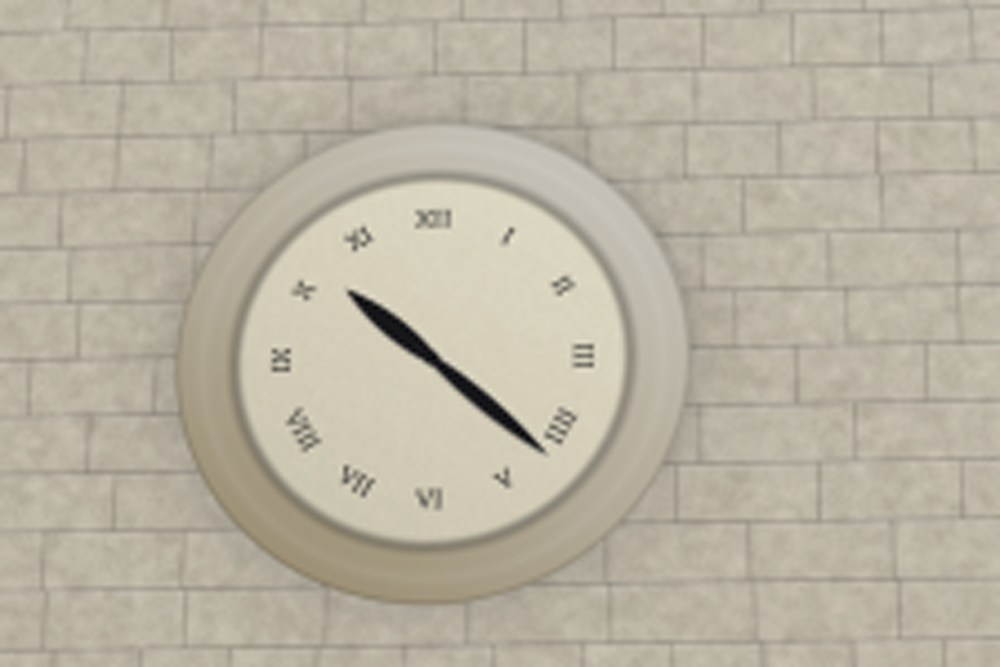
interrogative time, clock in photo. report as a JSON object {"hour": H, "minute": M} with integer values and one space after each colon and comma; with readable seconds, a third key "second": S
{"hour": 10, "minute": 22}
